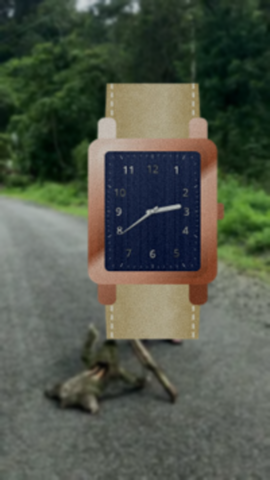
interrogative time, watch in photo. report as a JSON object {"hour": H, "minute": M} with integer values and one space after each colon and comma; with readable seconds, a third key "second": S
{"hour": 2, "minute": 39}
